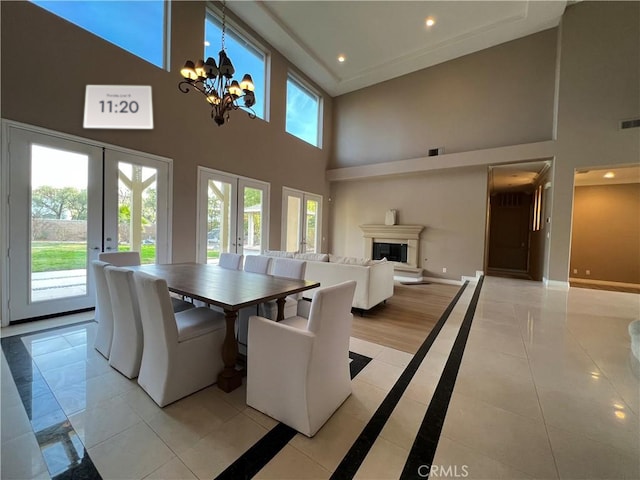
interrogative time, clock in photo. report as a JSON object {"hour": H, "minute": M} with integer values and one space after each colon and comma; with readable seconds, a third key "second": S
{"hour": 11, "minute": 20}
